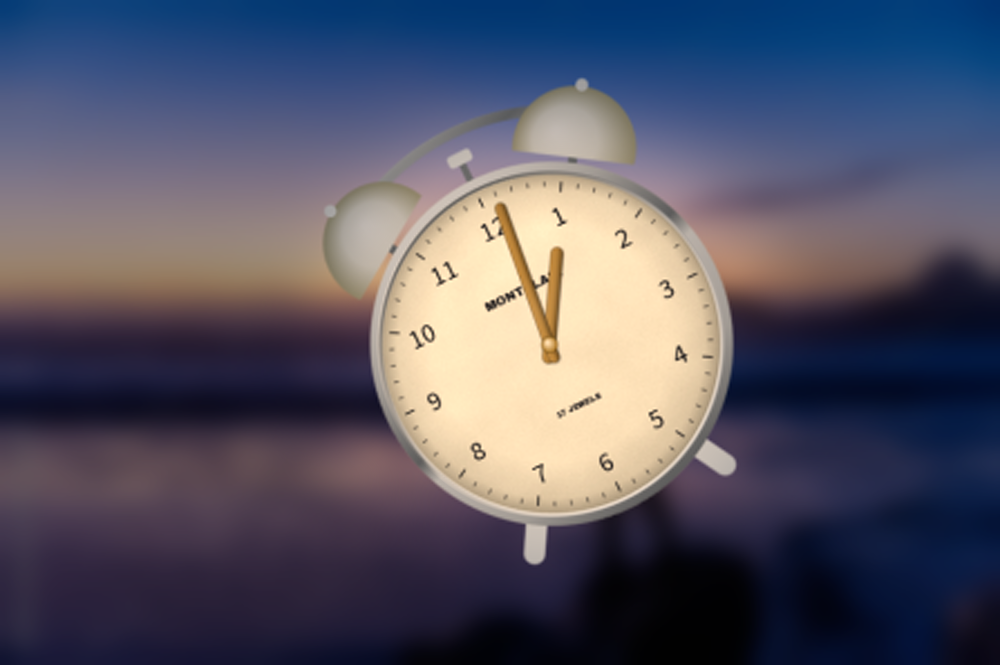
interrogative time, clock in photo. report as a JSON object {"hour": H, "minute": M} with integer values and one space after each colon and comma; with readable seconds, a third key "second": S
{"hour": 1, "minute": 1}
